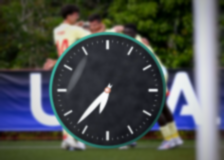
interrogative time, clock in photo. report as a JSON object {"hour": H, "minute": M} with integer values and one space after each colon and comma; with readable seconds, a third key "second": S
{"hour": 6, "minute": 37}
